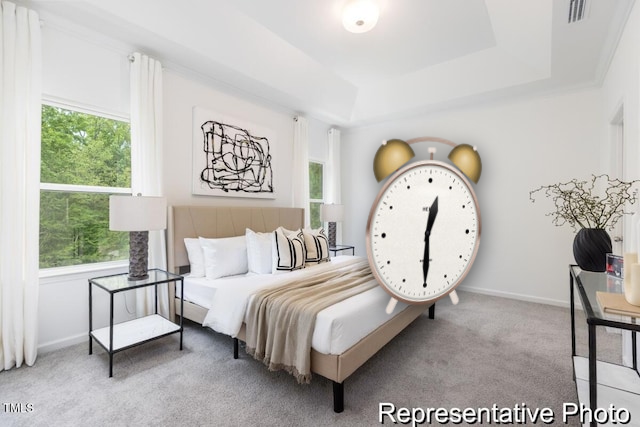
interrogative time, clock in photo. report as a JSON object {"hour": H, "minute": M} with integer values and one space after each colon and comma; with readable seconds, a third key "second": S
{"hour": 12, "minute": 30}
